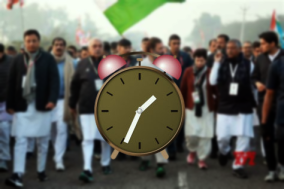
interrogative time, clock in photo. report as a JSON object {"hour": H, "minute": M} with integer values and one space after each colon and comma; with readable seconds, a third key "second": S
{"hour": 1, "minute": 34}
